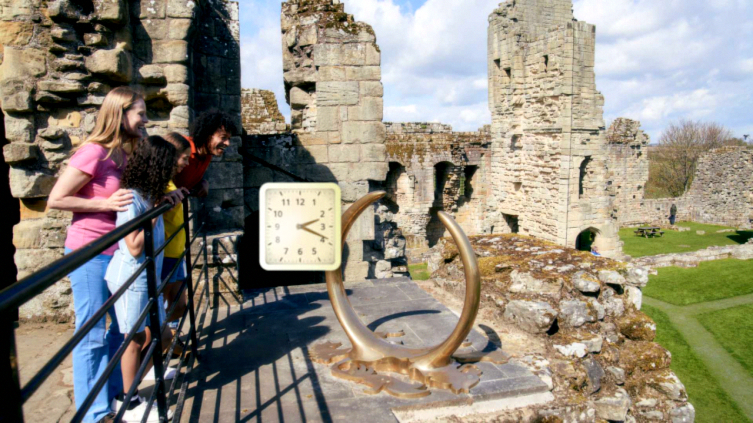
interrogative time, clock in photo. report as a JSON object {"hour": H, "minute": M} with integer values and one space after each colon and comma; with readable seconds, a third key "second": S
{"hour": 2, "minute": 19}
